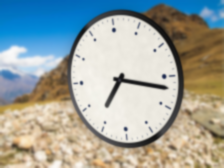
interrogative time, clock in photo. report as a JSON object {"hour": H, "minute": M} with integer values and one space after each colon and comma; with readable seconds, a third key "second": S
{"hour": 7, "minute": 17}
